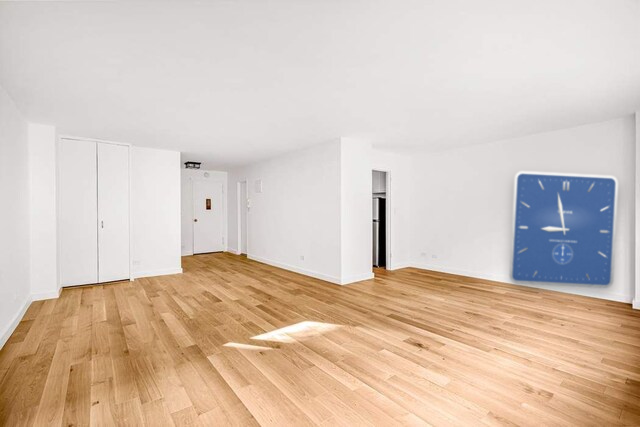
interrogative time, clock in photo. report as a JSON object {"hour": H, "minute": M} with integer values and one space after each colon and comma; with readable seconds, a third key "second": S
{"hour": 8, "minute": 58}
